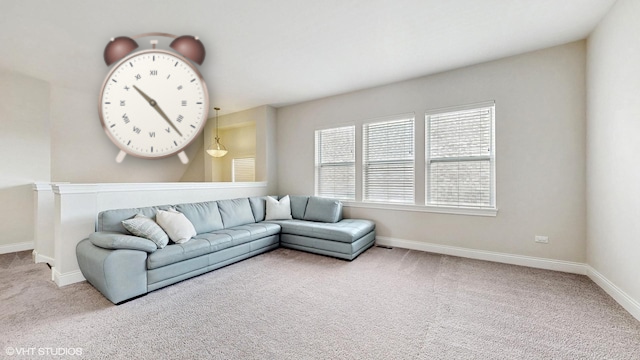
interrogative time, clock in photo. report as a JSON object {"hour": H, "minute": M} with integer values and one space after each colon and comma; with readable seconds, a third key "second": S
{"hour": 10, "minute": 23}
